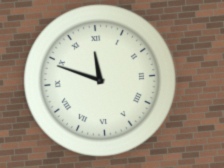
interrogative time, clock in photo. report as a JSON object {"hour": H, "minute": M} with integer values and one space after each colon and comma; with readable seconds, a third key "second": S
{"hour": 11, "minute": 49}
